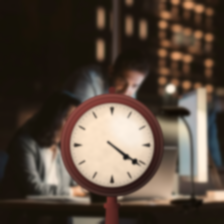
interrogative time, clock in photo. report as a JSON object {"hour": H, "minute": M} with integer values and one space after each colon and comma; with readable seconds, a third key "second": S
{"hour": 4, "minute": 21}
